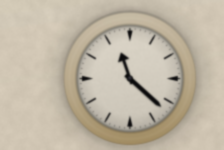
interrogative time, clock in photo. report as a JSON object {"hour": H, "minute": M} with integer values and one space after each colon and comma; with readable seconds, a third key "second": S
{"hour": 11, "minute": 22}
